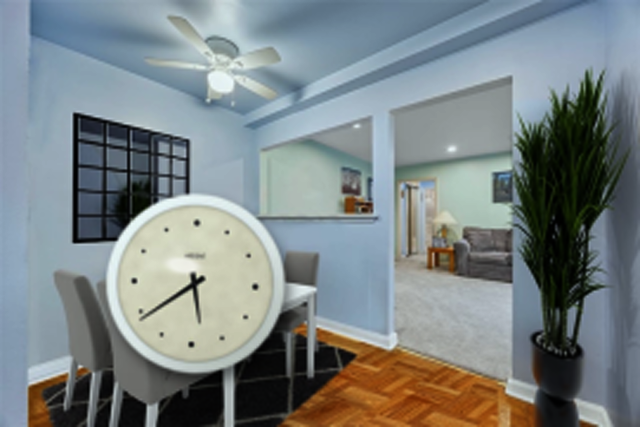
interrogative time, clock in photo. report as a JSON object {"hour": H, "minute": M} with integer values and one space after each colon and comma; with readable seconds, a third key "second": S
{"hour": 5, "minute": 39}
